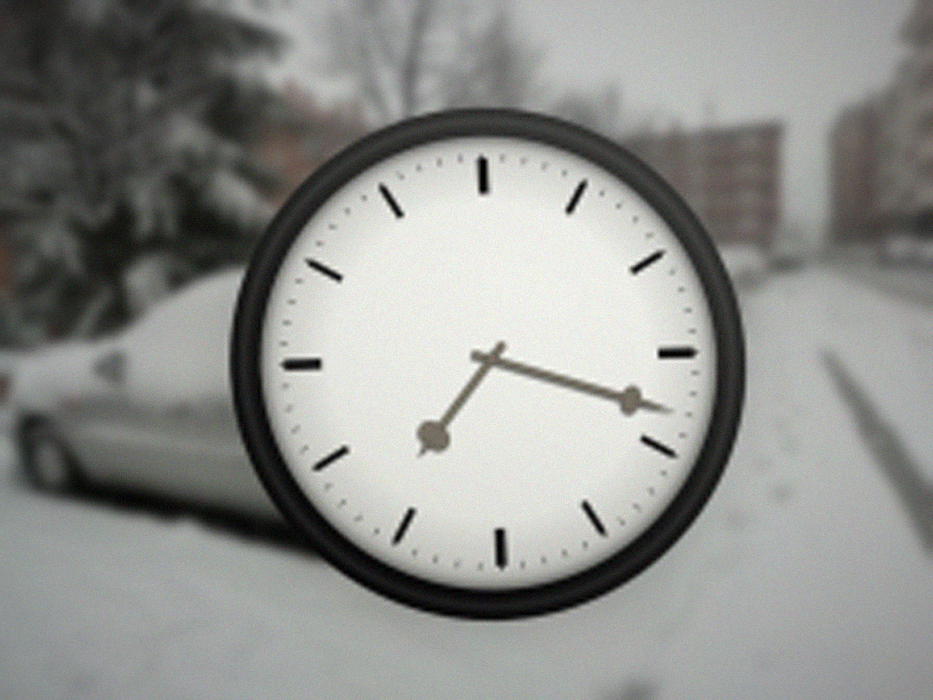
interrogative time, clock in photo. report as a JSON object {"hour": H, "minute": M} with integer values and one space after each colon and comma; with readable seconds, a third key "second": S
{"hour": 7, "minute": 18}
